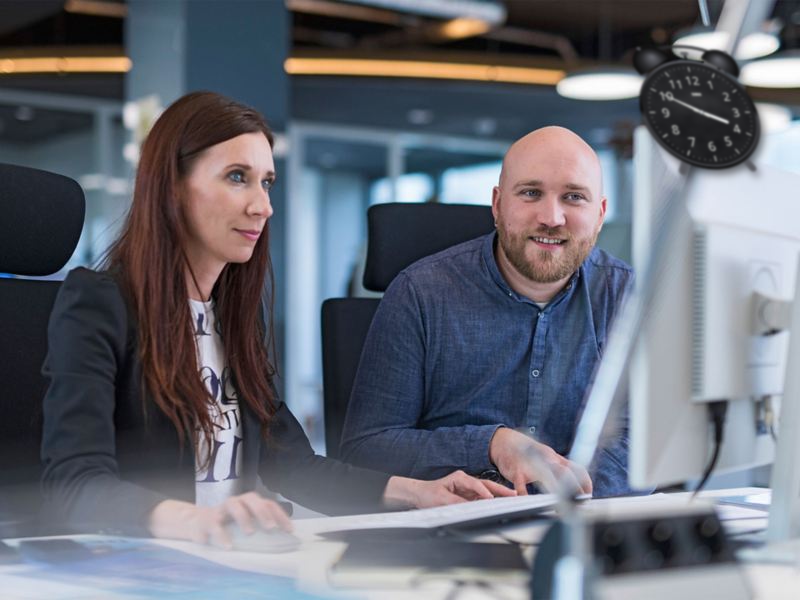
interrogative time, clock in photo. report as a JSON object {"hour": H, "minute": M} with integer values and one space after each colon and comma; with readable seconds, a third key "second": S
{"hour": 3, "minute": 50}
